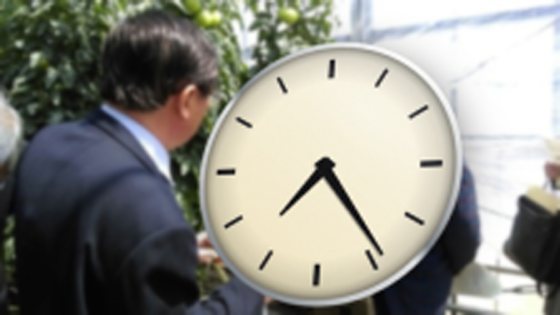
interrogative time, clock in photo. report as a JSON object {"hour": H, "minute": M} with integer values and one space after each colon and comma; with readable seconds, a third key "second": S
{"hour": 7, "minute": 24}
